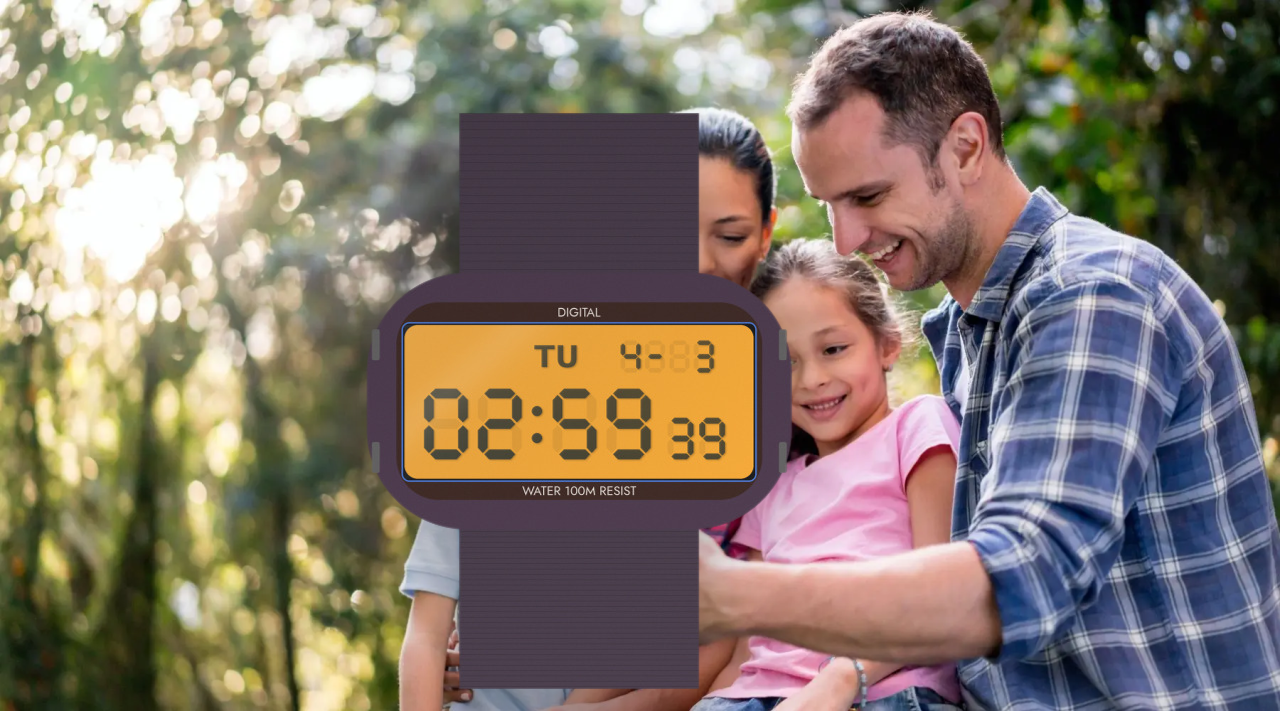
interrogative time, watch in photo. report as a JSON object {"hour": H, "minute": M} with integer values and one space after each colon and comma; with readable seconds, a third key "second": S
{"hour": 2, "minute": 59, "second": 39}
